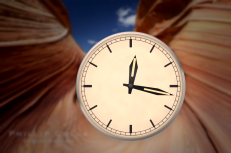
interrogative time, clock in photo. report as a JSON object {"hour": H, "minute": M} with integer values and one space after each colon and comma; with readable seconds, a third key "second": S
{"hour": 12, "minute": 17}
